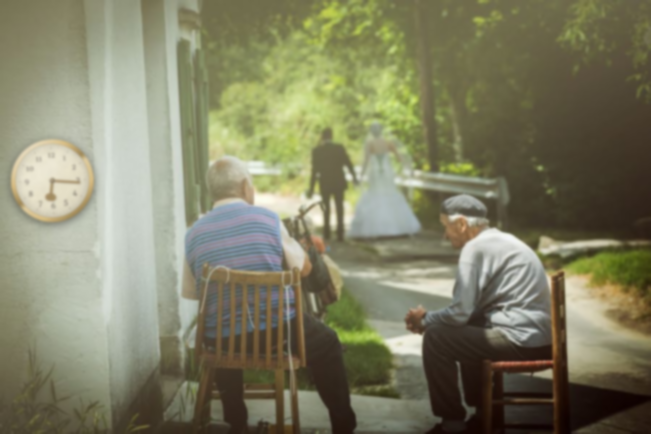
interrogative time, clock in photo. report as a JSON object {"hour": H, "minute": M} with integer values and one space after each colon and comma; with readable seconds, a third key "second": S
{"hour": 6, "minute": 16}
